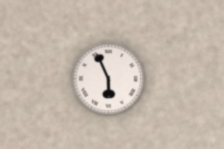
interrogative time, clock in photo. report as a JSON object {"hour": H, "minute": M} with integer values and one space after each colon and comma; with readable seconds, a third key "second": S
{"hour": 5, "minute": 56}
